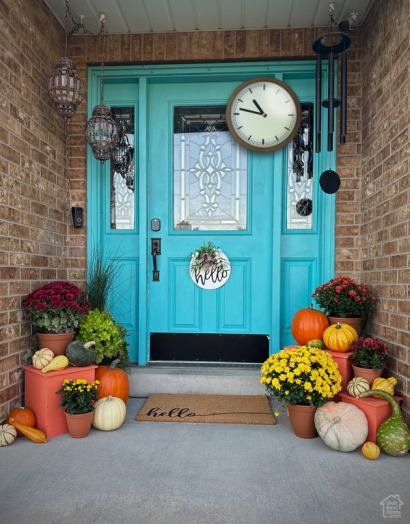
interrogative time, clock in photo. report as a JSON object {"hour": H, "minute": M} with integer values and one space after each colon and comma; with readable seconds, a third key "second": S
{"hour": 10, "minute": 47}
